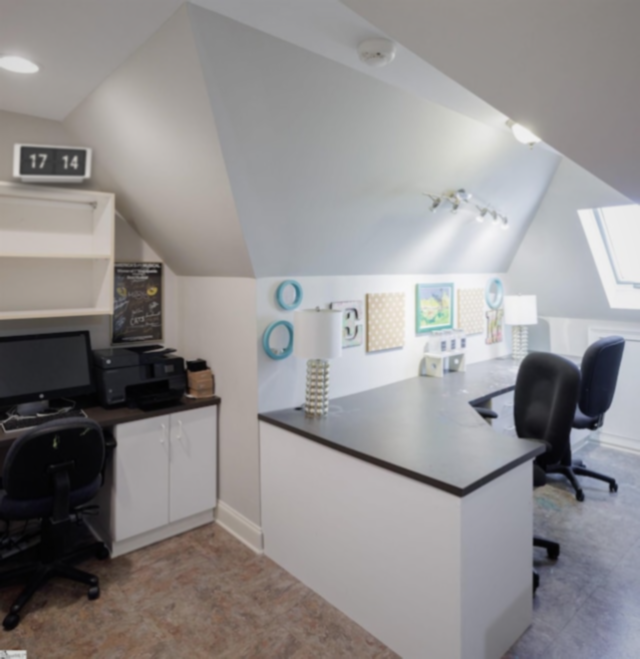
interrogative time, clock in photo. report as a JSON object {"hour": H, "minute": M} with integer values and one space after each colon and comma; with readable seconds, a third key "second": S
{"hour": 17, "minute": 14}
